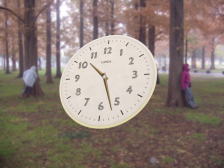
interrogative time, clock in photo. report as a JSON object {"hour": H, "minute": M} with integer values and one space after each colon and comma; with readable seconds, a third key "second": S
{"hour": 10, "minute": 27}
